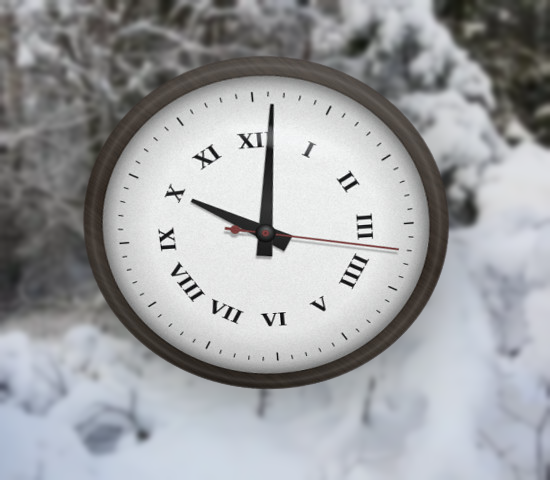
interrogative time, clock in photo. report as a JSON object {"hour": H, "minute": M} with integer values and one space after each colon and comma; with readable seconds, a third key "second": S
{"hour": 10, "minute": 1, "second": 17}
